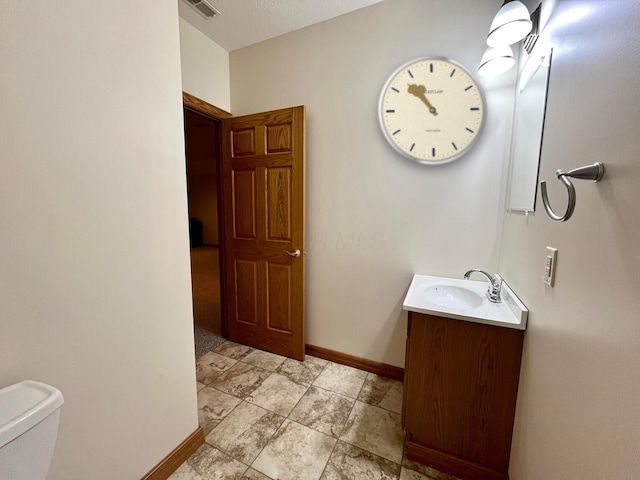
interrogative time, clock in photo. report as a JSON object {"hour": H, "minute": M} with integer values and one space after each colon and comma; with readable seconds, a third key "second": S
{"hour": 10, "minute": 53}
